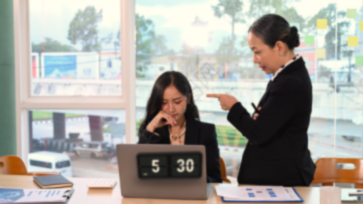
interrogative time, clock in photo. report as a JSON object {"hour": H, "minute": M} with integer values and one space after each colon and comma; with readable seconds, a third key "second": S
{"hour": 5, "minute": 30}
